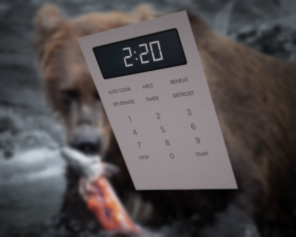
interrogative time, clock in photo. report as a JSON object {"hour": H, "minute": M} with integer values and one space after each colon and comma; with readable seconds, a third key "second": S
{"hour": 2, "minute": 20}
